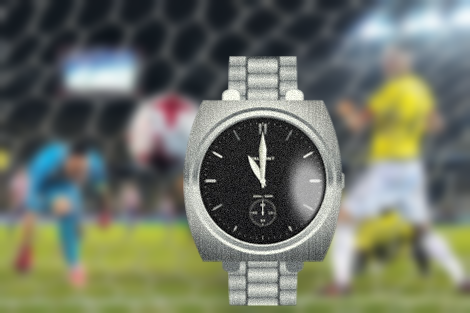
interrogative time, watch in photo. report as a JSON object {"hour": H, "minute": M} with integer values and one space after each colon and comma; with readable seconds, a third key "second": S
{"hour": 11, "minute": 0}
